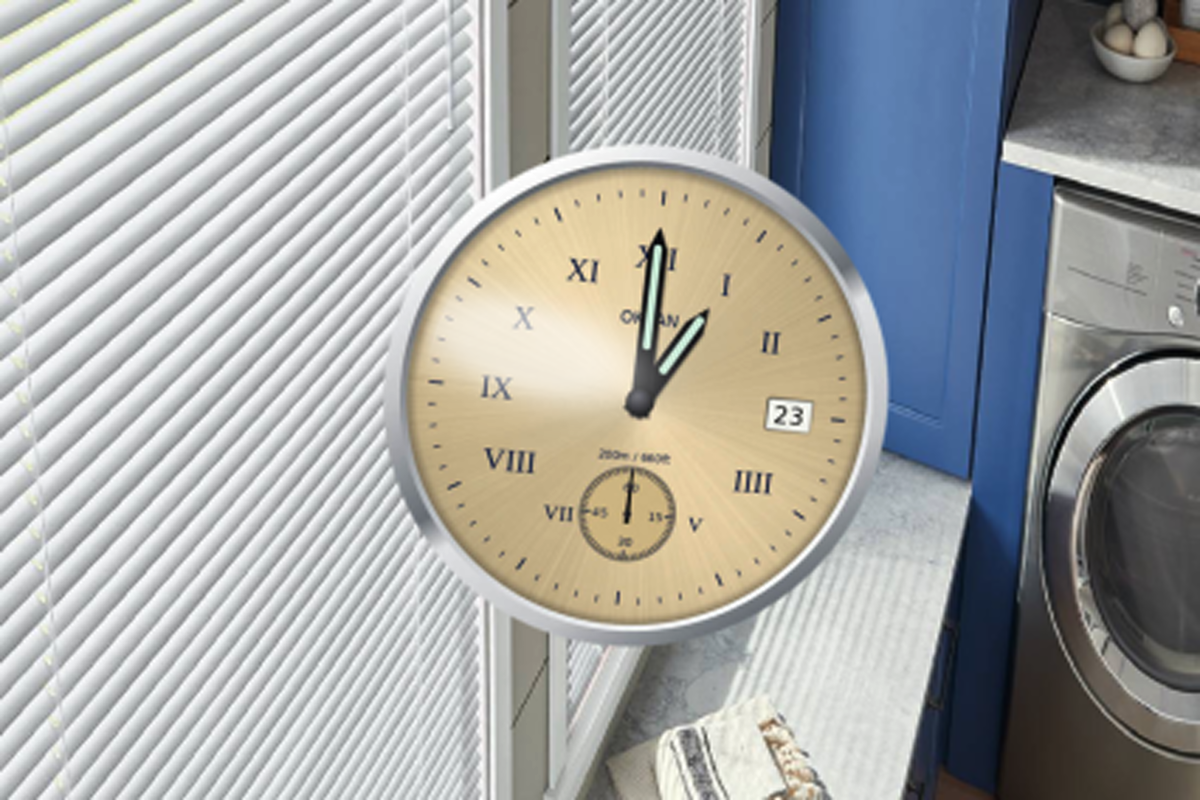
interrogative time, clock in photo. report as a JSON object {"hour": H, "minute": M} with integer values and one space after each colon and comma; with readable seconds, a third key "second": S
{"hour": 1, "minute": 0}
